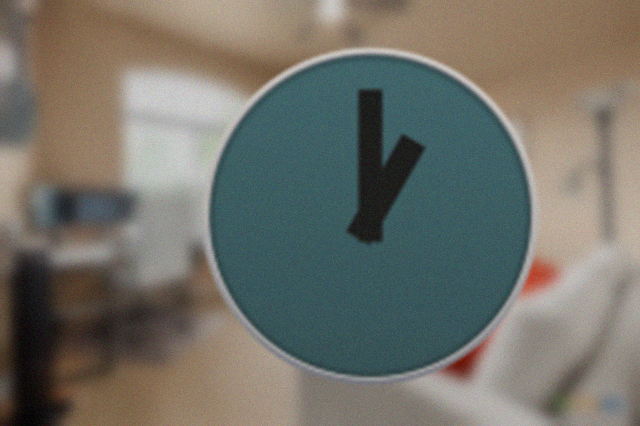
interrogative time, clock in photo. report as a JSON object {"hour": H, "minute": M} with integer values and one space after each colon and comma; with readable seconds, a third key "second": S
{"hour": 1, "minute": 0}
